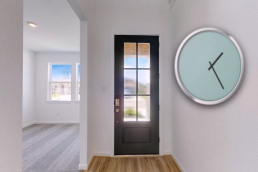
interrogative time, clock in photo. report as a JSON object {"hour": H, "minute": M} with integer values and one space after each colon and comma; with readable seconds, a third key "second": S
{"hour": 1, "minute": 25}
